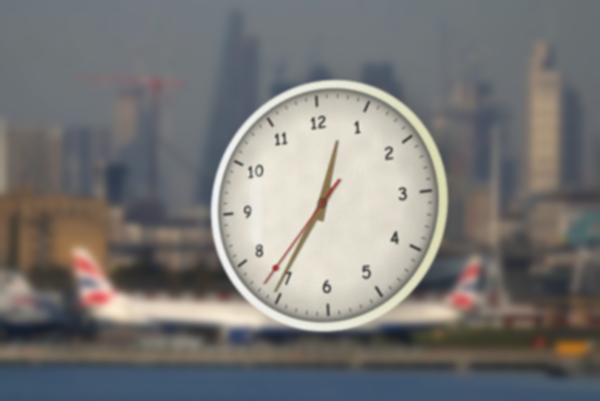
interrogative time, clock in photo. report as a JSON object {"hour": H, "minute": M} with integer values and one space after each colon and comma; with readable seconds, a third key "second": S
{"hour": 12, "minute": 35, "second": 37}
